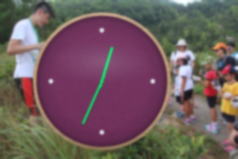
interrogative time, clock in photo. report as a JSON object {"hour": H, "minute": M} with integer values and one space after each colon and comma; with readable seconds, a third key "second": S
{"hour": 12, "minute": 34}
